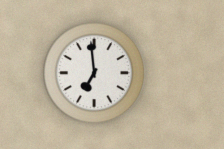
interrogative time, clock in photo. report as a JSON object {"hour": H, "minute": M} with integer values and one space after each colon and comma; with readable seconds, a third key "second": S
{"hour": 6, "minute": 59}
